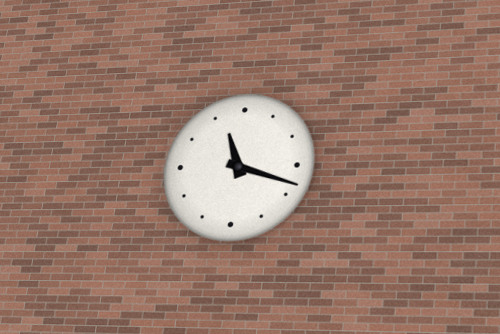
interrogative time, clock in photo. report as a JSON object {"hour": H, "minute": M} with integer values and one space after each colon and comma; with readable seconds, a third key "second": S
{"hour": 11, "minute": 18}
